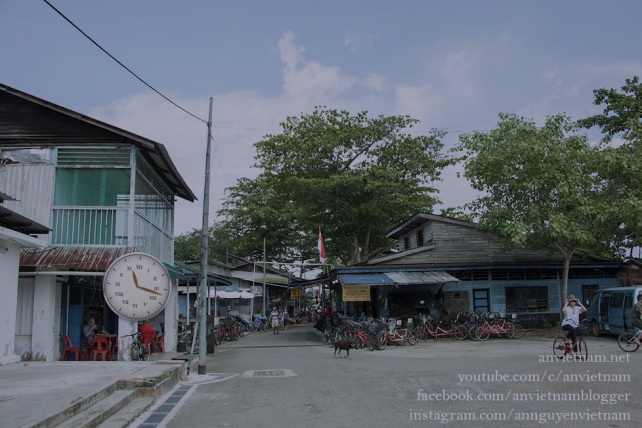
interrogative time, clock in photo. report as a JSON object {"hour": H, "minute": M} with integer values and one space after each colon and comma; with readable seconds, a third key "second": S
{"hour": 11, "minute": 17}
